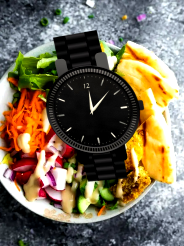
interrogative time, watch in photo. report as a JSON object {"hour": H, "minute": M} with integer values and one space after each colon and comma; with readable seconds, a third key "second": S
{"hour": 12, "minute": 8}
